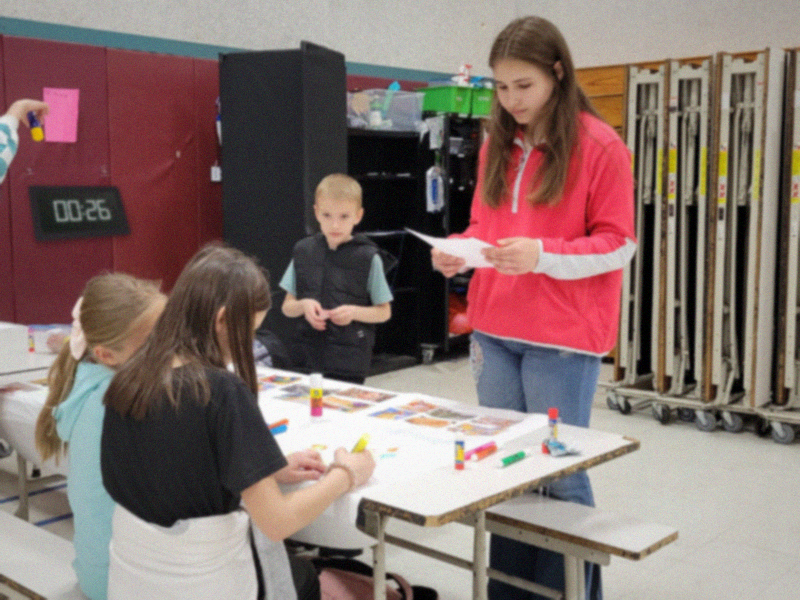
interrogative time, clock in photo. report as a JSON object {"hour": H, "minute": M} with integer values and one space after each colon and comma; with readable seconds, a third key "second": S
{"hour": 0, "minute": 26}
